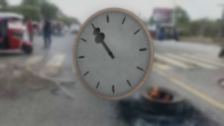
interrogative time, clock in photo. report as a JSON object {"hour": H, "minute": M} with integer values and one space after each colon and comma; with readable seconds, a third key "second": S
{"hour": 10, "minute": 55}
